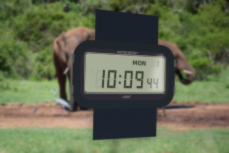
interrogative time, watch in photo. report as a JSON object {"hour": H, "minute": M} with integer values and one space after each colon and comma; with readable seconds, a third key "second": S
{"hour": 10, "minute": 9, "second": 44}
